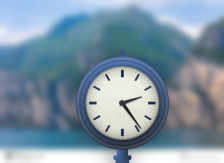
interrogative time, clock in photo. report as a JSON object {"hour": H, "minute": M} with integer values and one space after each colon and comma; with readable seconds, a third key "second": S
{"hour": 2, "minute": 24}
